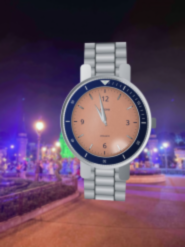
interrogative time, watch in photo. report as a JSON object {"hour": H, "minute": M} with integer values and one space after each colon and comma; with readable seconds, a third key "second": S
{"hour": 10, "minute": 58}
